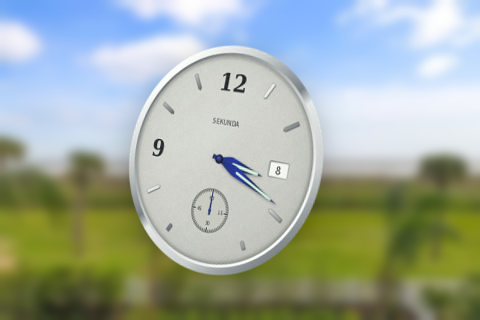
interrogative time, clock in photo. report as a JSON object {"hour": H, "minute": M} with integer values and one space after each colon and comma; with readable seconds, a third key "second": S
{"hour": 3, "minute": 19}
